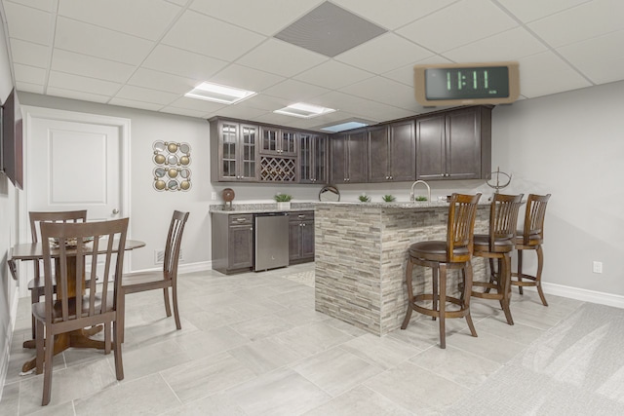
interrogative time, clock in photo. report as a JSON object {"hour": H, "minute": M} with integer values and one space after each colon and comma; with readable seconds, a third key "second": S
{"hour": 11, "minute": 11}
